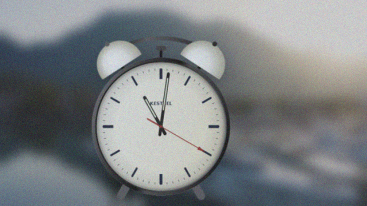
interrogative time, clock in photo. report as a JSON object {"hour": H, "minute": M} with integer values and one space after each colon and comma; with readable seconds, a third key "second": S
{"hour": 11, "minute": 1, "second": 20}
